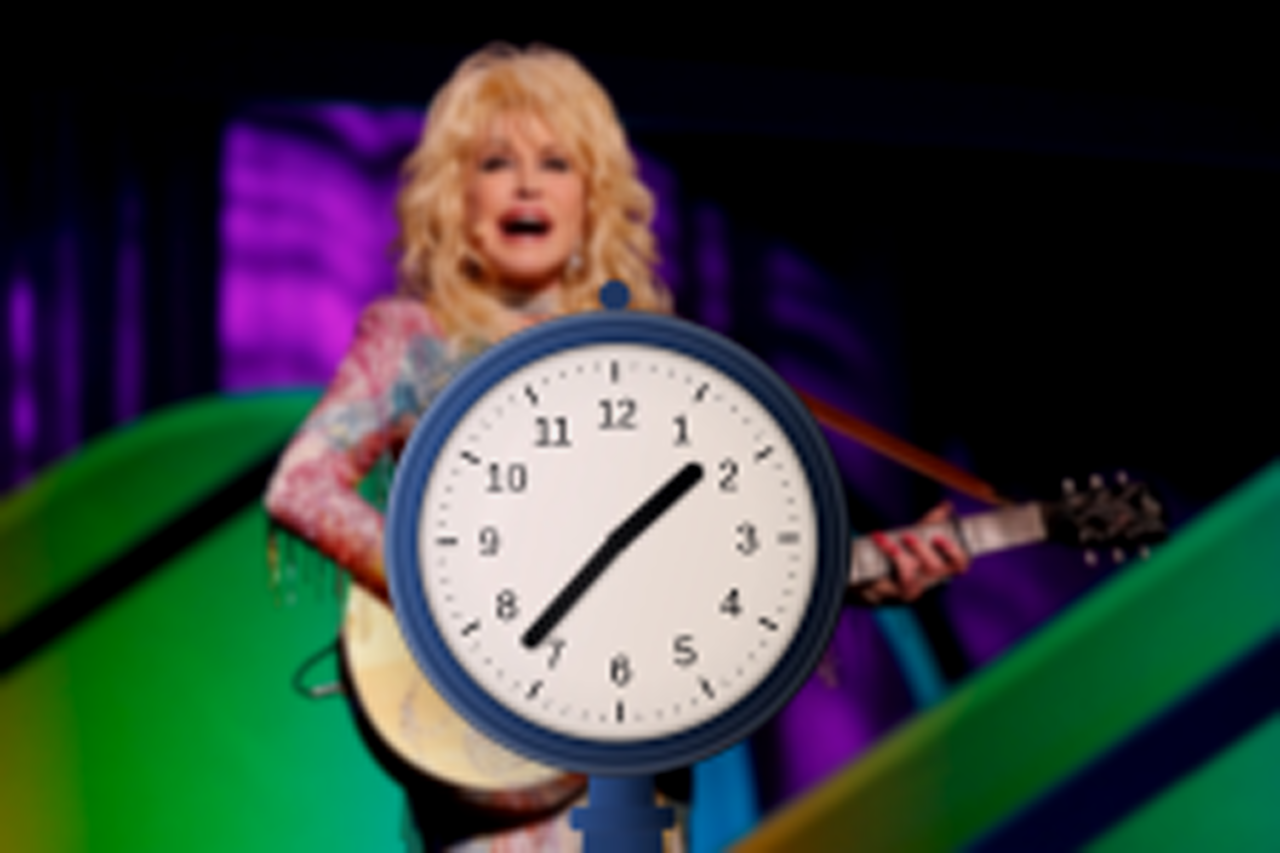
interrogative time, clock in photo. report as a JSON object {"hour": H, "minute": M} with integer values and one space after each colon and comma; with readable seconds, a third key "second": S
{"hour": 1, "minute": 37}
